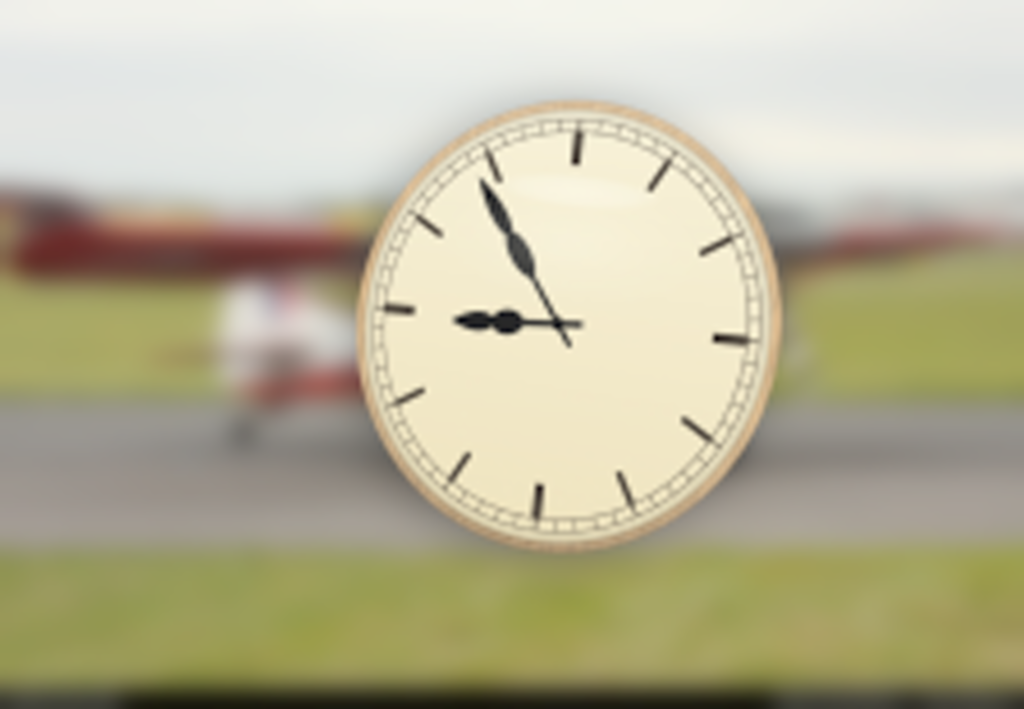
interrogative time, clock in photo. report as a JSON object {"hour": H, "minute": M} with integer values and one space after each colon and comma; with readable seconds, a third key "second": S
{"hour": 8, "minute": 54}
